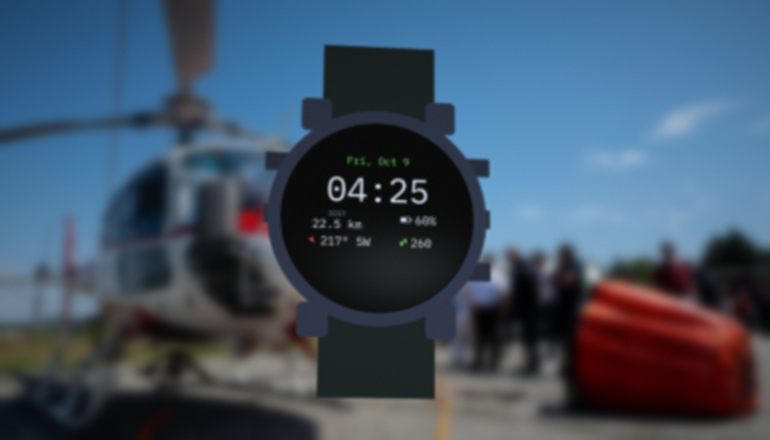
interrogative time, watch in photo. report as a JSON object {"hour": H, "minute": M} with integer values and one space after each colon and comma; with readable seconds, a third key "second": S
{"hour": 4, "minute": 25}
